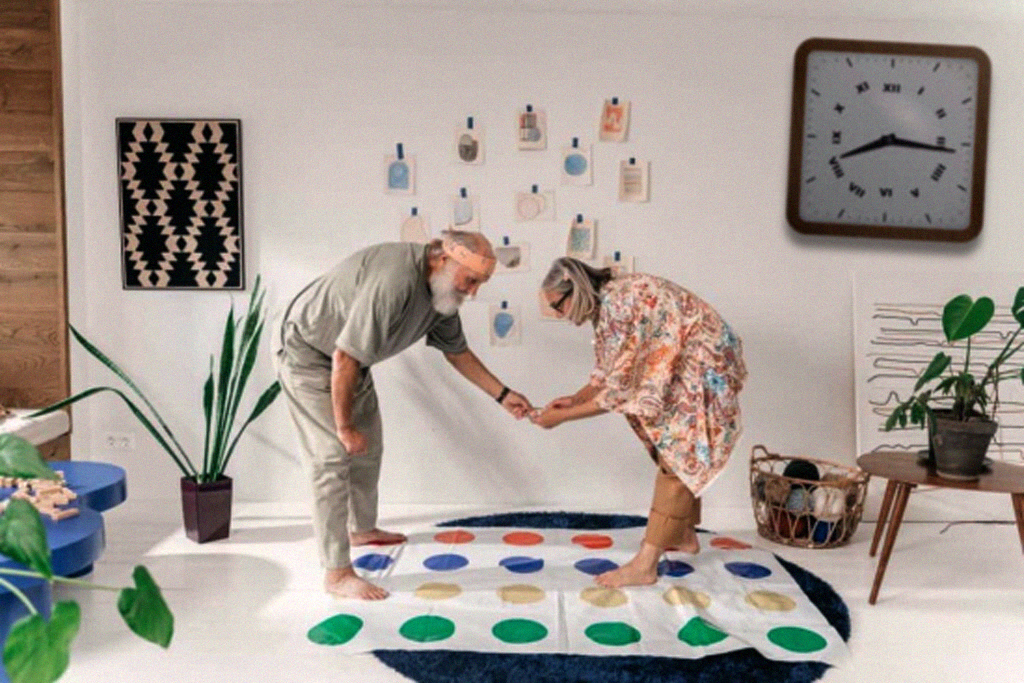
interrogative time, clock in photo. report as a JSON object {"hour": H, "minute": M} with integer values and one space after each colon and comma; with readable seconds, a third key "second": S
{"hour": 8, "minute": 16}
